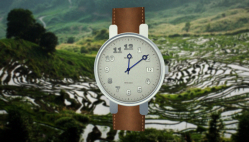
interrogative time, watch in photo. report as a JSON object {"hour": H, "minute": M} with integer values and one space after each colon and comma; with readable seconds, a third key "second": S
{"hour": 12, "minute": 9}
